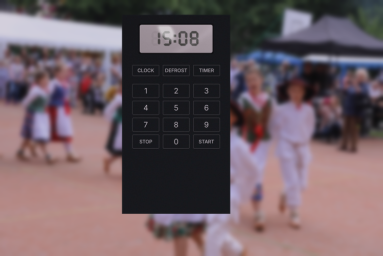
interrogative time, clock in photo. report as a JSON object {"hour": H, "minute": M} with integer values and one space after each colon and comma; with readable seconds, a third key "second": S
{"hour": 15, "minute": 8}
